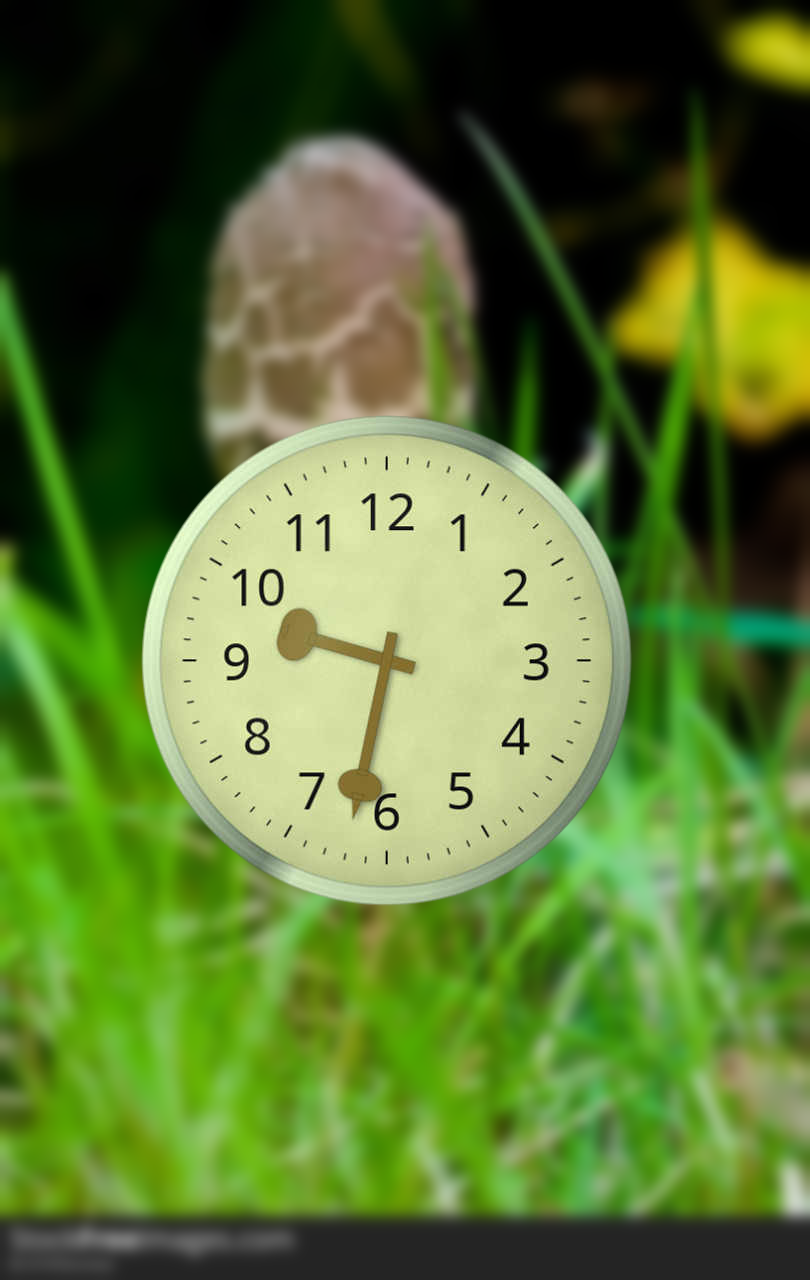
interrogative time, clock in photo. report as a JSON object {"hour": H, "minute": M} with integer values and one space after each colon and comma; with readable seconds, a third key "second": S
{"hour": 9, "minute": 32}
